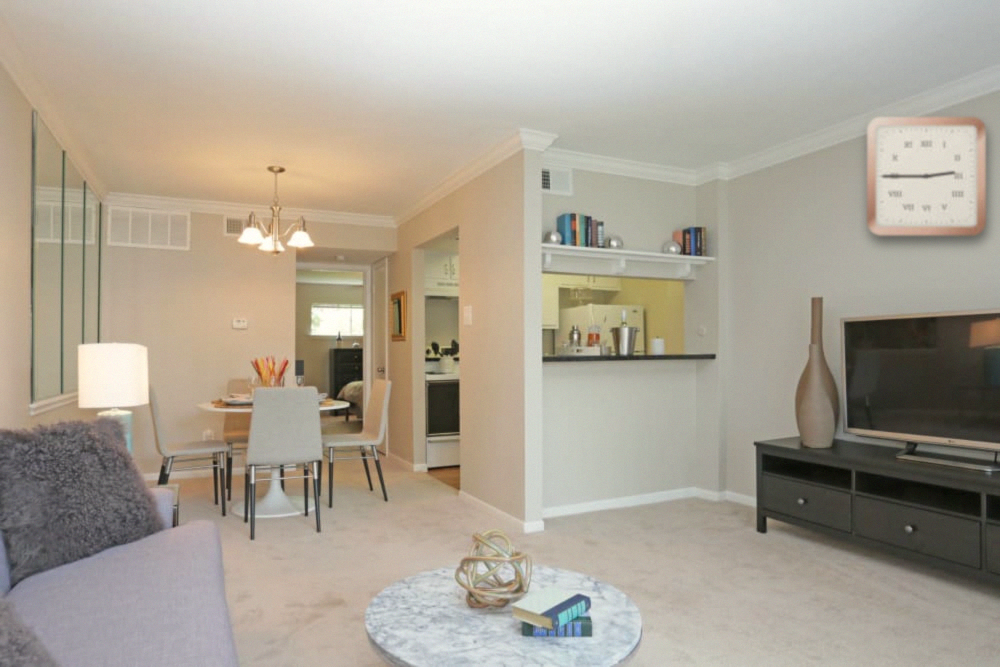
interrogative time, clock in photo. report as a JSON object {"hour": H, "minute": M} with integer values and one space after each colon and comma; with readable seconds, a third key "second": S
{"hour": 2, "minute": 45}
